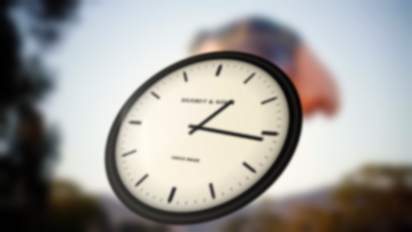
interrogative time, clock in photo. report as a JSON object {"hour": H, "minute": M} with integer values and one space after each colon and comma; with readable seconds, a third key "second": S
{"hour": 1, "minute": 16}
